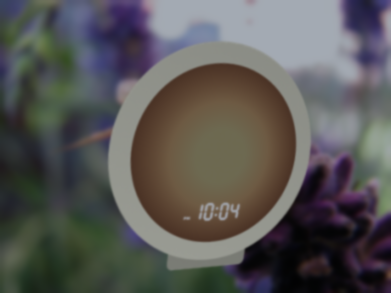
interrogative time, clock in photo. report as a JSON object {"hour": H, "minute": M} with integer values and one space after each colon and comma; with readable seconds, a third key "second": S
{"hour": 10, "minute": 4}
